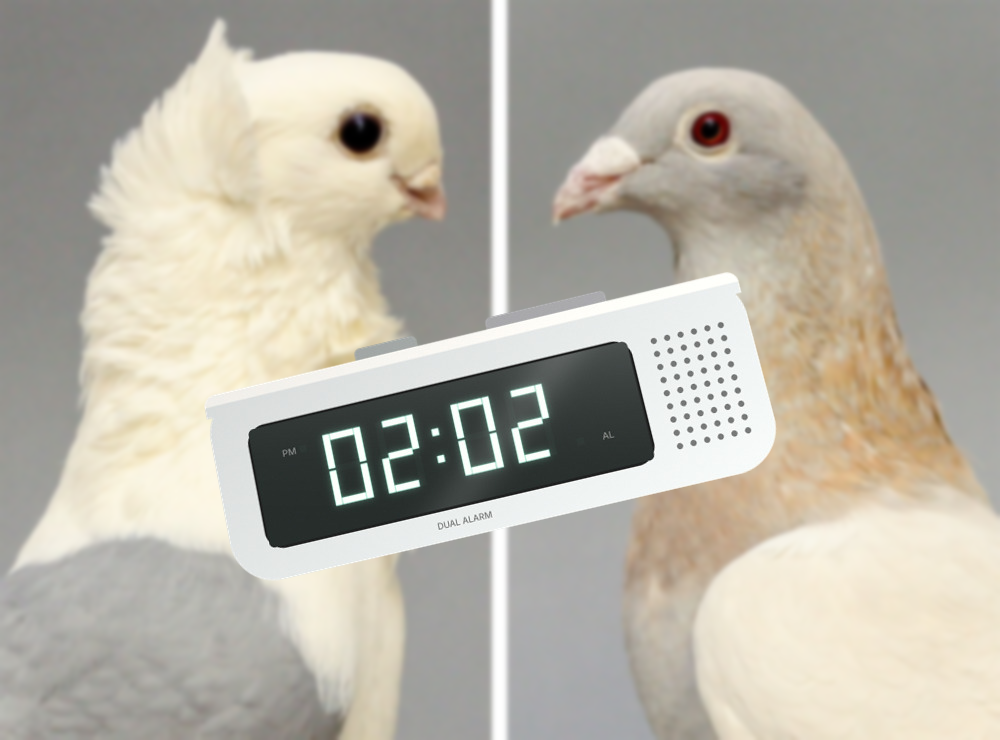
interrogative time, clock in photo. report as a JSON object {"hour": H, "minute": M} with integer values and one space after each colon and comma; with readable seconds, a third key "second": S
{"hour": 2, "minute": 2}
